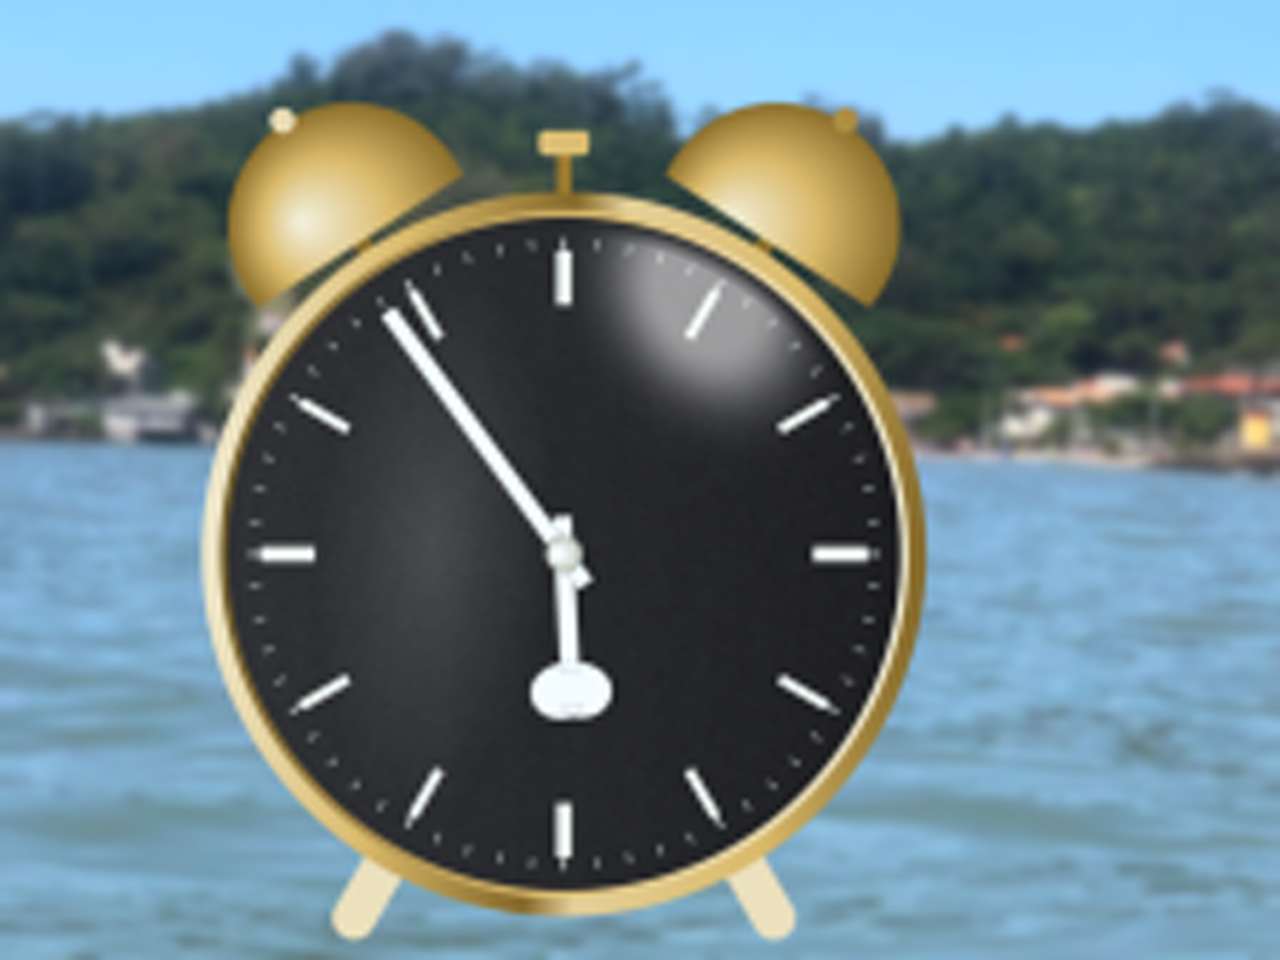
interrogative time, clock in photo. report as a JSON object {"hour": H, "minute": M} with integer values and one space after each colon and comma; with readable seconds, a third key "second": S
{"hour": 5, "minute": 54}
